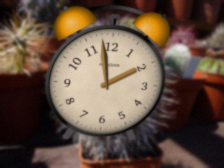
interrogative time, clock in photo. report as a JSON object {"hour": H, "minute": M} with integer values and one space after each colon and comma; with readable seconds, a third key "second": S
{"hour": 1, "minute": 58}
